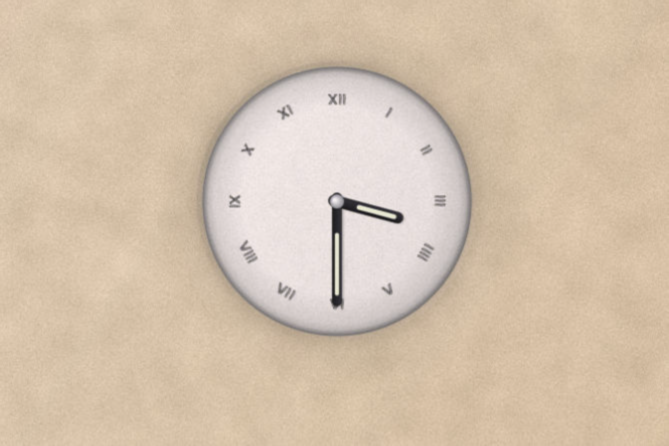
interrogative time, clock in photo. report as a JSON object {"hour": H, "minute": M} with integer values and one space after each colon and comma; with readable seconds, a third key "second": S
{"hour": 3, "minute": 30}
